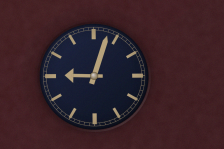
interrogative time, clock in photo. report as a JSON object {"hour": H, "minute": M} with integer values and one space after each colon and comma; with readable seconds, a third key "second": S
{"hour": 9, "minute": 3}
